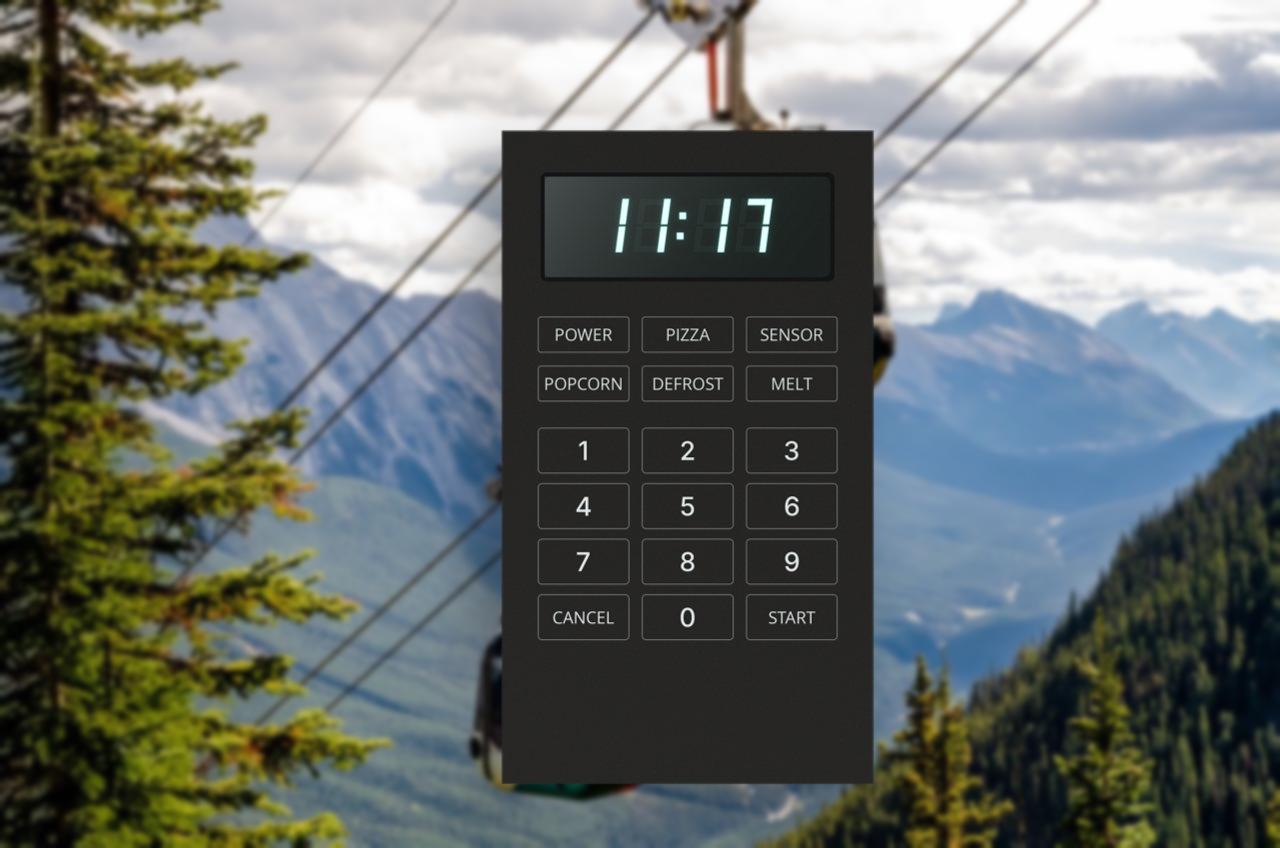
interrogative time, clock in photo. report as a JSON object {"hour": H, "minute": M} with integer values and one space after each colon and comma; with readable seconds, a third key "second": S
{"hour": 11, "minute": 17}
